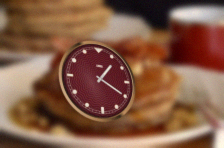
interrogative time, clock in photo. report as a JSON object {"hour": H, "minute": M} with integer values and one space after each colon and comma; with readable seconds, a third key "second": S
{"hour": 1, "minute": 20}
